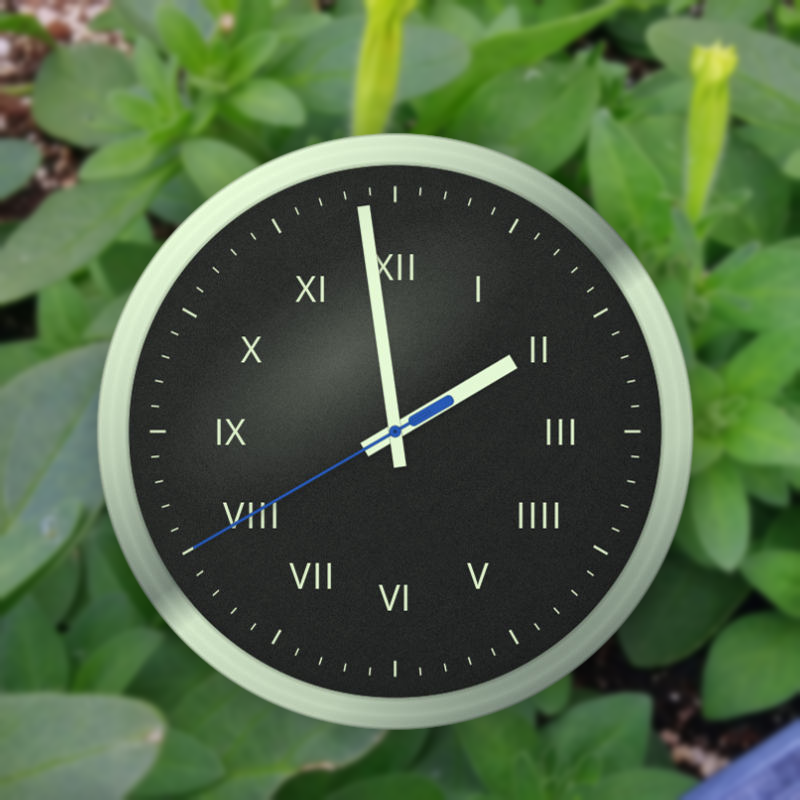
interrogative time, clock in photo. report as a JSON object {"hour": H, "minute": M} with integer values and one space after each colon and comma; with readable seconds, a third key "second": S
{"hour": 1, "minute": 58, "second": 40}
